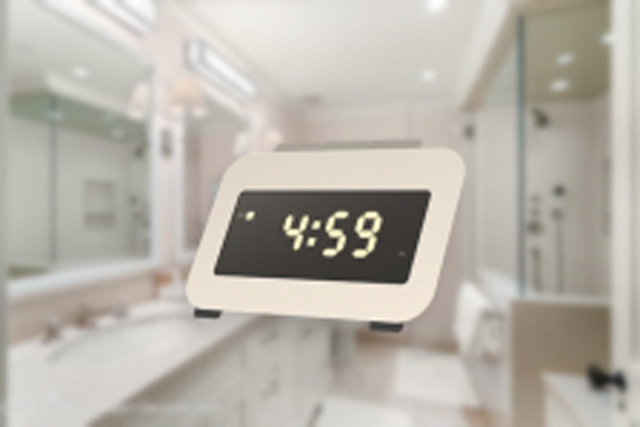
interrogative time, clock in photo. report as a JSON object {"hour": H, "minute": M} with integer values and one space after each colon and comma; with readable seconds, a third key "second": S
{"hour": 4, "minute": 59}
